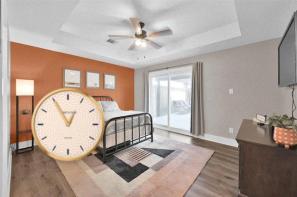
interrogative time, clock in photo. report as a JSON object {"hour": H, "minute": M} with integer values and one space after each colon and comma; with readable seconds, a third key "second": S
{"hour": 12, "minute": 55}
